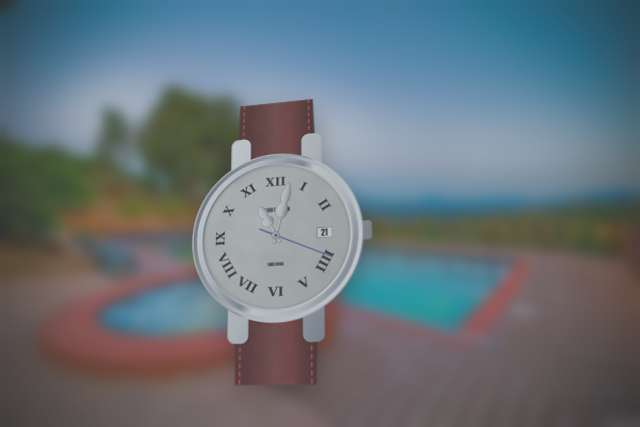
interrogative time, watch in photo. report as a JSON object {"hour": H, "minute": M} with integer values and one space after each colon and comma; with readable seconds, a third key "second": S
{"hour": 11, "minute": 2, "second": 19}
